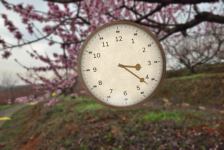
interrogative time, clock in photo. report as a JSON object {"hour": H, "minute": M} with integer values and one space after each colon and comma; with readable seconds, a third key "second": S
{"hour": 3, "minute": 22}
